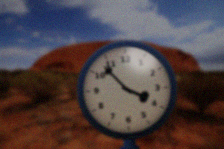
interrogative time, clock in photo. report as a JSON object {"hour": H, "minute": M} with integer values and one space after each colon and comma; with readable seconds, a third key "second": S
{"hour": 3, "minute": 53}
